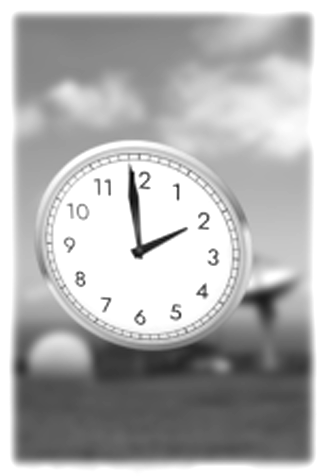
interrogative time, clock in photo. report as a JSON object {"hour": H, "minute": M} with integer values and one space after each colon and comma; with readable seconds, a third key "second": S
{"hour": 1, "minute": 59}
